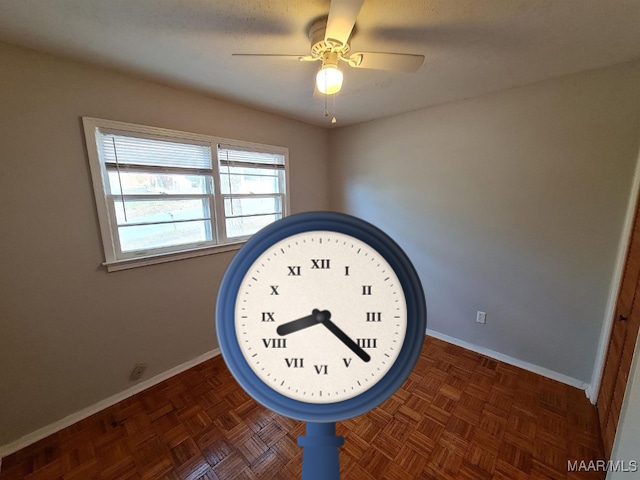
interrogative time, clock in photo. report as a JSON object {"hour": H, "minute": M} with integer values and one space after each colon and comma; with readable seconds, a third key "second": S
{"hour": 8, "minute": 22}
